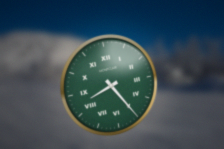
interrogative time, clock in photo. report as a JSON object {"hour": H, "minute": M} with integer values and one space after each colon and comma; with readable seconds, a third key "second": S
{"hour": 8, "minute": 25}
